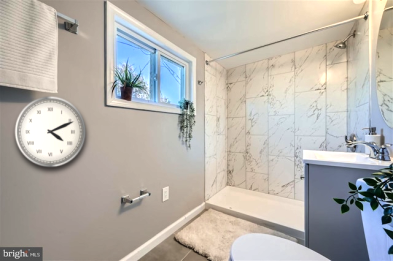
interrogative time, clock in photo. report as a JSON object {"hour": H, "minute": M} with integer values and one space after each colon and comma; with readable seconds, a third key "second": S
{"hour": 4, "minute": 11}
